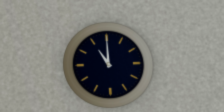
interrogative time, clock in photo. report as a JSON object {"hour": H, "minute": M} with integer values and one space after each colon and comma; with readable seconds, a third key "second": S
{"hour": 11, "minute": 0}
